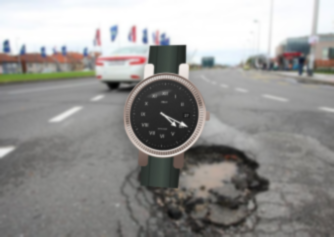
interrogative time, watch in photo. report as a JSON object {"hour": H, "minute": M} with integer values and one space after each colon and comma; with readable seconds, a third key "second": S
{"hour": 4, "minute": 19}
